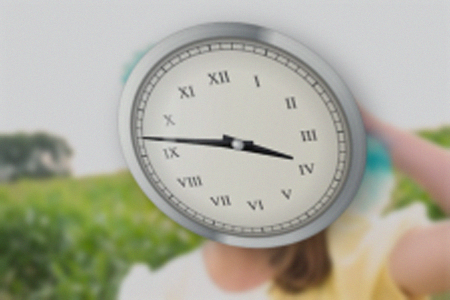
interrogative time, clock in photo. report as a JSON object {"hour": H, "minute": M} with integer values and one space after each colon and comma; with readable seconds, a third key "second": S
{"hour": 3, "minute": 47}
